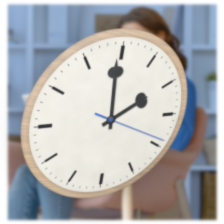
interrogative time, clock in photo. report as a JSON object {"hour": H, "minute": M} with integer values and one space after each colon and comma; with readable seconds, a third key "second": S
{"hour": 1, "minute": 59, "second": 19}
